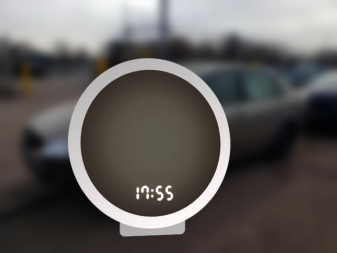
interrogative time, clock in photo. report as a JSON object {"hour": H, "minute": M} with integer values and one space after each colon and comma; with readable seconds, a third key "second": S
{"hour": 17, "minute": 55}
